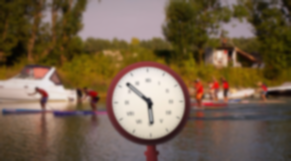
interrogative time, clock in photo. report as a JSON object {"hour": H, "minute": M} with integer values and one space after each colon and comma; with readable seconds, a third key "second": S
{"hour": 5, "minute": 52}
